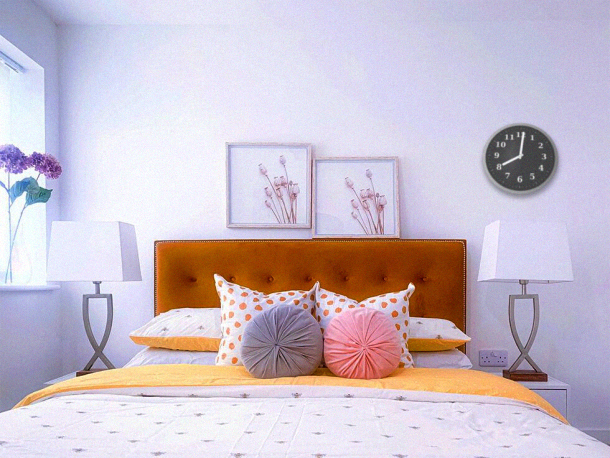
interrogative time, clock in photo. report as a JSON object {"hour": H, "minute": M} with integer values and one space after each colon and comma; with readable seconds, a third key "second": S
{"hour": 8, "minute": 1}
